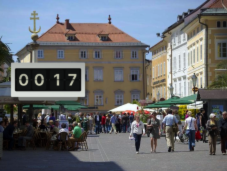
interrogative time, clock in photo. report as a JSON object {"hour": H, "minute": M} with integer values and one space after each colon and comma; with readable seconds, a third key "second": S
{"hour": 0, "minute": 17}
